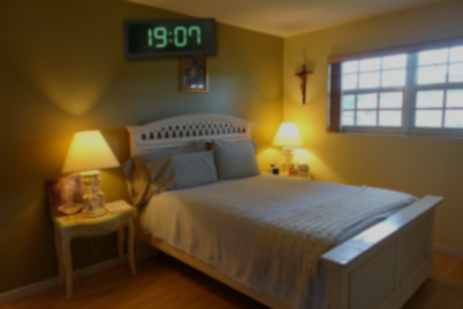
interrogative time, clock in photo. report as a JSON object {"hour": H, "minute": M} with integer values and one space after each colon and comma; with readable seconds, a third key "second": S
{"hour": 19, "minute": 7}
